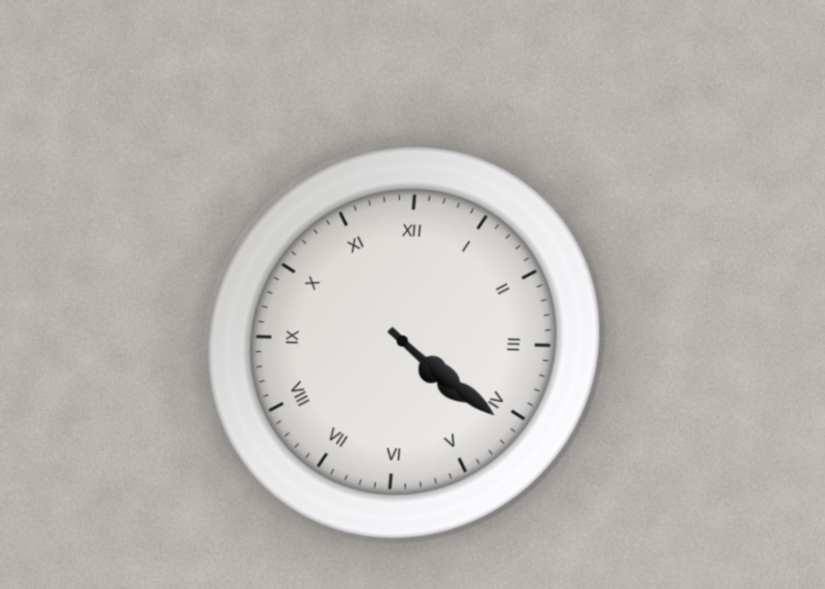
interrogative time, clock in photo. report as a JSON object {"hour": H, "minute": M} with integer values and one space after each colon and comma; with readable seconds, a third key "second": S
{"hour": 4, "minute": 21}
